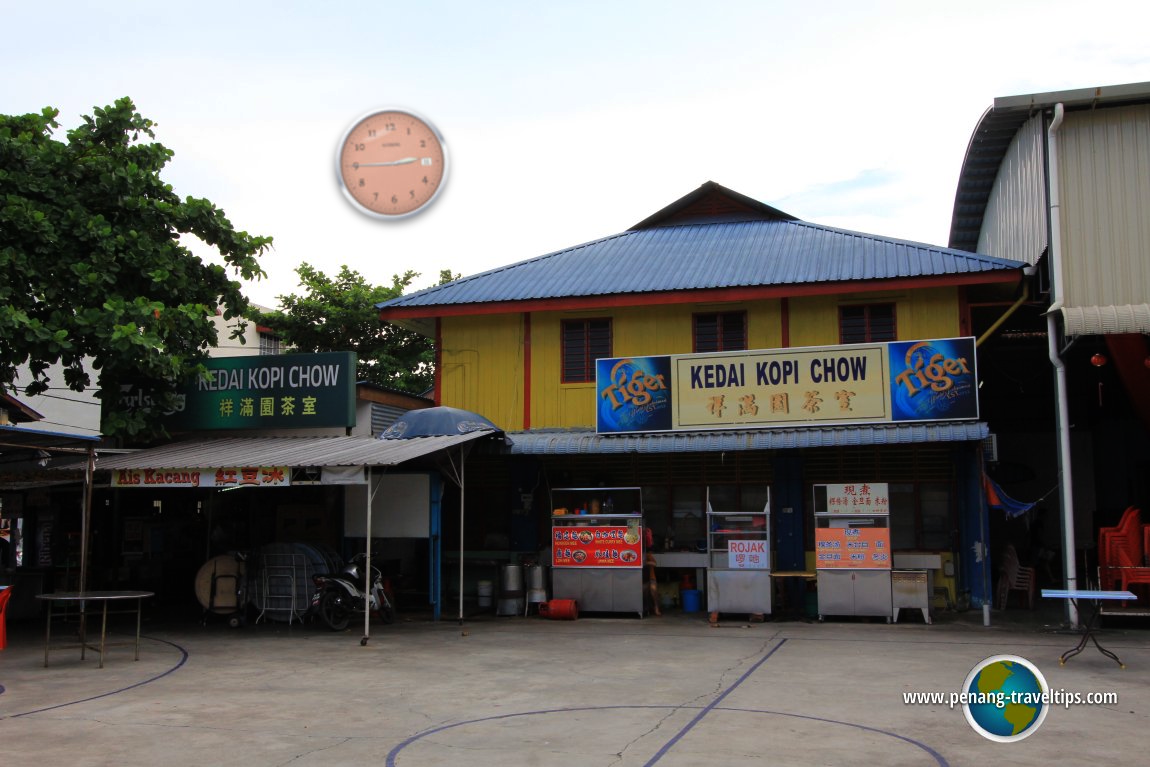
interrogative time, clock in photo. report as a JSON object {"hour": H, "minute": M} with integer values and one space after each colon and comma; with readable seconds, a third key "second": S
{"hour": 2, "minute": 45}
